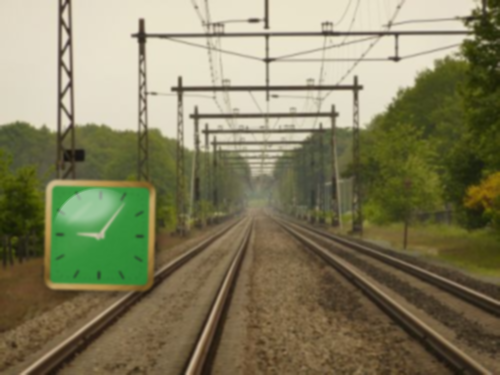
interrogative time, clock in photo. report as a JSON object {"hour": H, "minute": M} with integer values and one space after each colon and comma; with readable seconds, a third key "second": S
{"hour": 9, "minute": 6}
